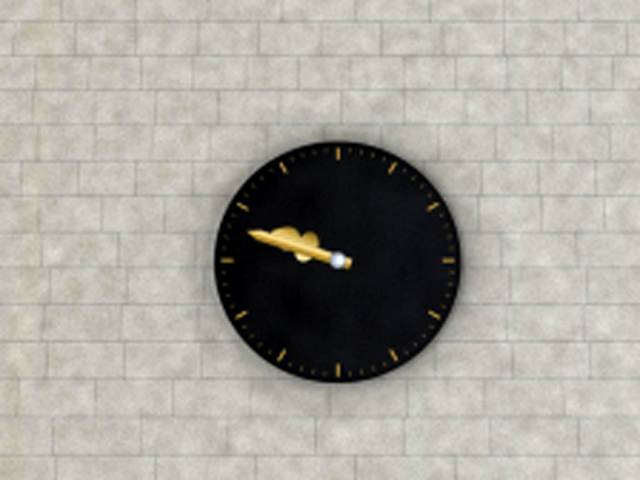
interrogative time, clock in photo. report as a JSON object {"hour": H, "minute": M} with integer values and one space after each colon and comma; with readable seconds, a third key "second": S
{"hour": 9, "minute": 48}
